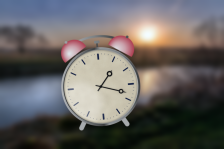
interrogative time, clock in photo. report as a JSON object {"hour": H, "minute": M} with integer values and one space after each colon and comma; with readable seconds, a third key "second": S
{"hour": 1, "minute": 18}
